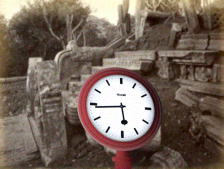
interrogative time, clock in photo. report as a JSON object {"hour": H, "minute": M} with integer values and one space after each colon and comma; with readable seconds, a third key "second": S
{"hour": 5, "minute": 44}
